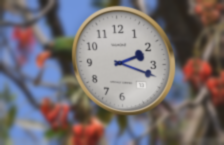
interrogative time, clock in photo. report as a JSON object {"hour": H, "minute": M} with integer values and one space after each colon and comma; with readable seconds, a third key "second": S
{"hour": 2, "minute": 18}
